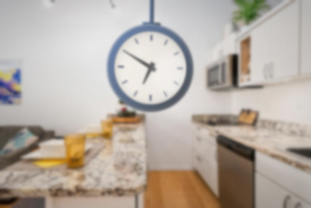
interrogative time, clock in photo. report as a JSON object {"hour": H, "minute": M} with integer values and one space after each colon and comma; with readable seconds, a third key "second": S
{"hour": 6, "minute": 50}
